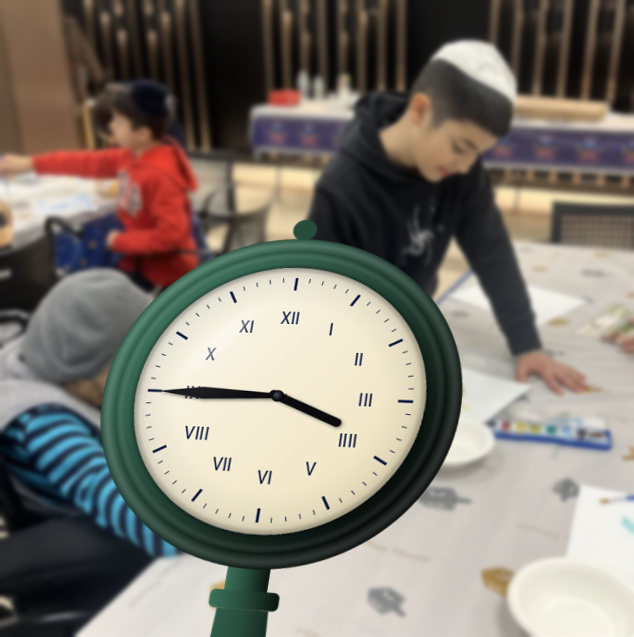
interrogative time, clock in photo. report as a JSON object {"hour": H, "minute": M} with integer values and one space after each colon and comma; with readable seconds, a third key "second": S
{"hour": 3, "minute": 45}
